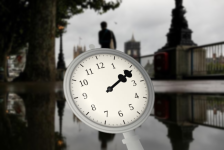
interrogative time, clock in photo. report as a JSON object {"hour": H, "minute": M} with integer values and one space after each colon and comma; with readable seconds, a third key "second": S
{"hour": 2, "minute": 11}
